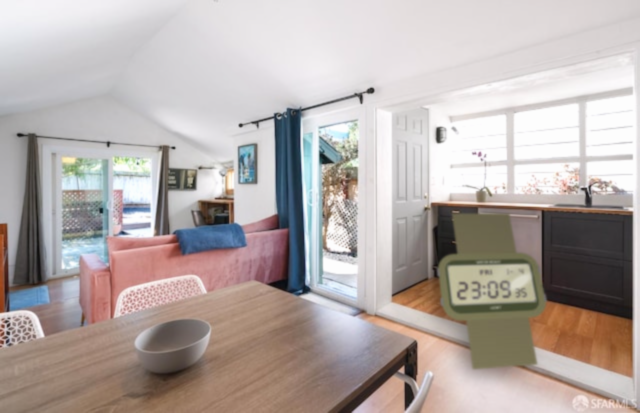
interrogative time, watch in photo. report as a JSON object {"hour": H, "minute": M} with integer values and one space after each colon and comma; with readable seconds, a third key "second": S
{"hour": 23, "minute": 9}
